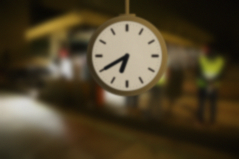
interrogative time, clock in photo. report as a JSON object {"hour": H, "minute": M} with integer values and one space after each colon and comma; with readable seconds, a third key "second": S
{"hour": 6, "minute": 40}
